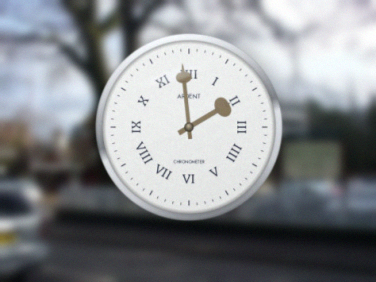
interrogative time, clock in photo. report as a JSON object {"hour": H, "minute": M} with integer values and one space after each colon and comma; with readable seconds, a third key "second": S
{"hour": 1, "minute": 59}
